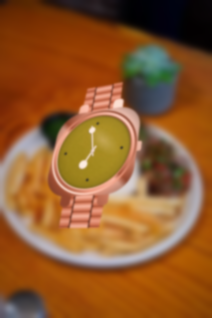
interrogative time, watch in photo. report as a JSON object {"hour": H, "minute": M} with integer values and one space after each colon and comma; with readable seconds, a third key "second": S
{"hour": 6, "minute": 58}
